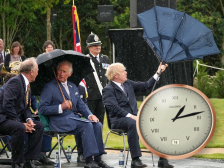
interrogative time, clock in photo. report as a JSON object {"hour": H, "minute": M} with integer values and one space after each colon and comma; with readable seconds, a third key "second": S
{"hour": 1, "minute": 13}
